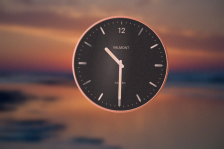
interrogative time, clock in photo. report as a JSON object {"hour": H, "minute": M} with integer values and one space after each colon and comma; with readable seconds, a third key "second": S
{"hour": 10, "minute": 30}
